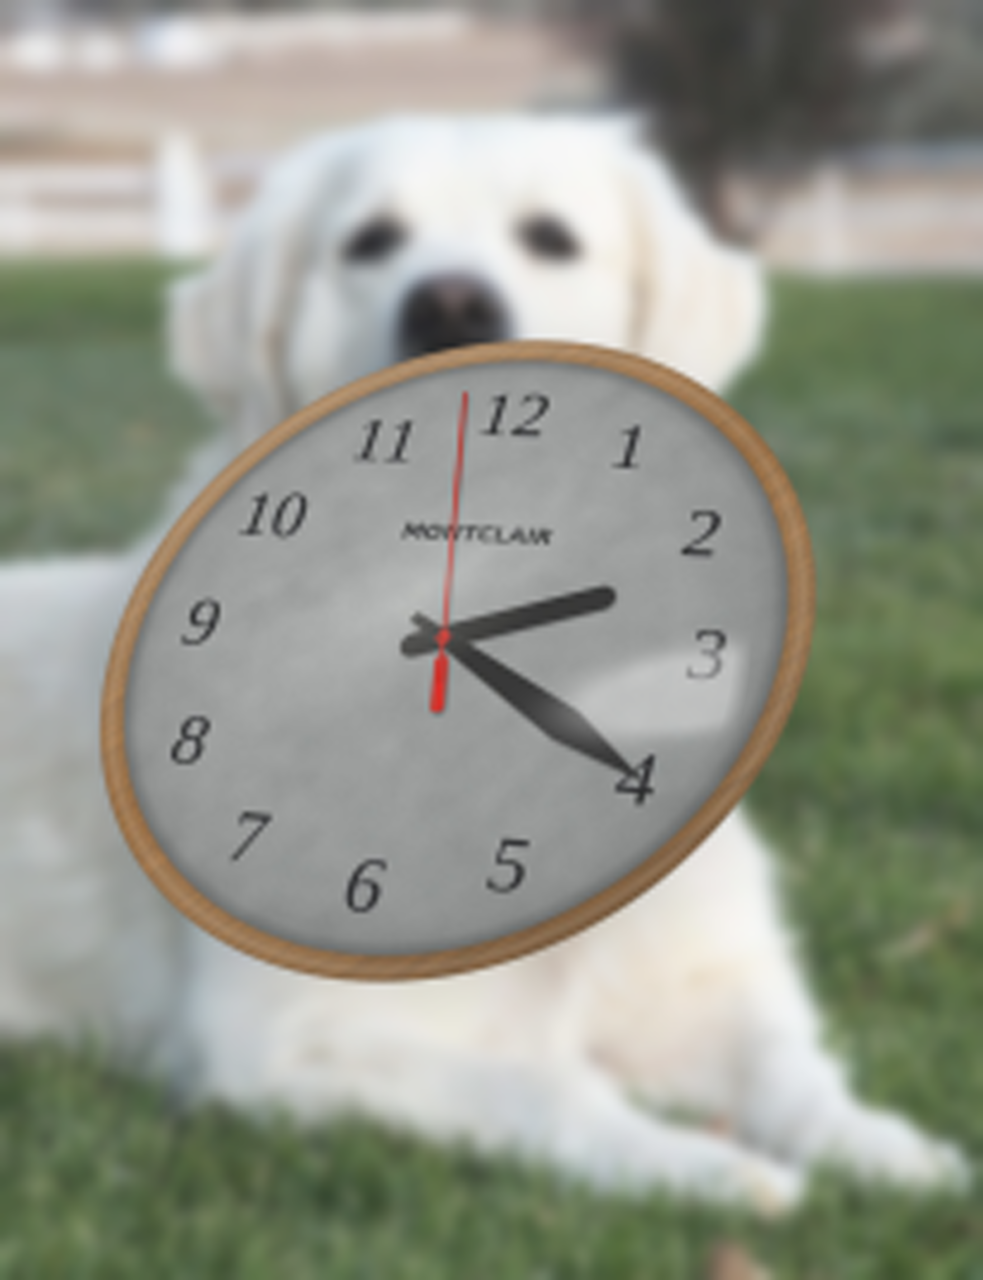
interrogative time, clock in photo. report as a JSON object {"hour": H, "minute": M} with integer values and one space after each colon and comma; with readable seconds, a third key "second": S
{"hour": 2, "minute": 19, "second": 58}
